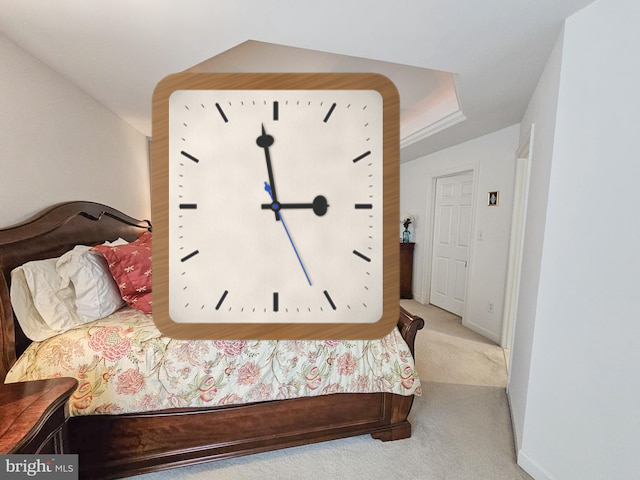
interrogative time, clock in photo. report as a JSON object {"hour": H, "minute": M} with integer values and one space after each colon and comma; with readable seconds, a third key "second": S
{"hour": 2, "minute": 58, "second": 26}
